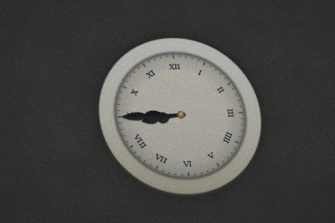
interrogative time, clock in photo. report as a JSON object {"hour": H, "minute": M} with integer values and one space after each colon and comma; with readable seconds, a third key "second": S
{"hour": 8, "minute": 45}
